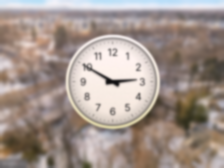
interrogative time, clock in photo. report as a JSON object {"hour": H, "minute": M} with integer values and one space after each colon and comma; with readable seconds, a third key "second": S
{"hour": 2, "minute": 50}
